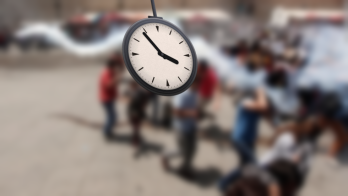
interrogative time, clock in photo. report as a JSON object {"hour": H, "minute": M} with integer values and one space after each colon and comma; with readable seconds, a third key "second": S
{"hour": 3, "minute": 54}
